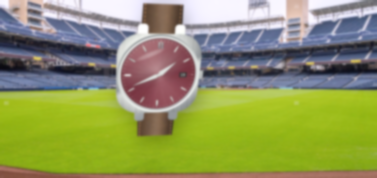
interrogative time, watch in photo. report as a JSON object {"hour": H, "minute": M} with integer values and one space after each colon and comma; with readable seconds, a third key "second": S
{"hour": 1, "minute": 41}
